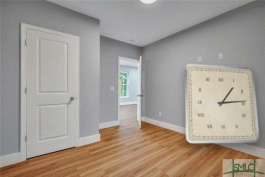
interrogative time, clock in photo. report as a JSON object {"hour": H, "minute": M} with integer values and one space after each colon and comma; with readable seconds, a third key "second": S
{"hour": 1, "minute": 14}
